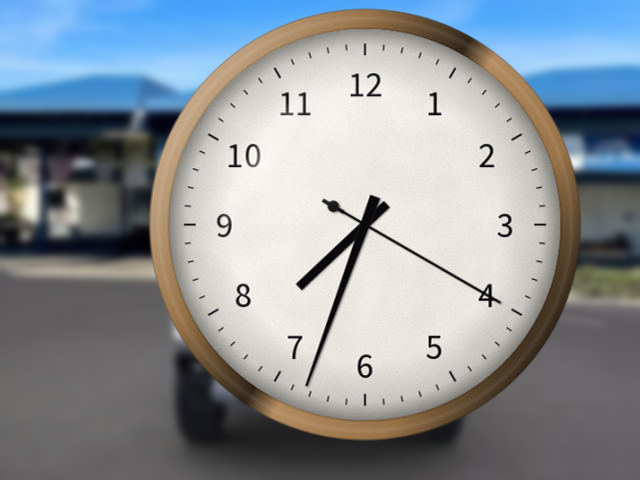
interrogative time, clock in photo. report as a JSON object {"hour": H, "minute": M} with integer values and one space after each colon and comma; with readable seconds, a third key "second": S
{"hour": 7, "minute": 33, "second": 20}
